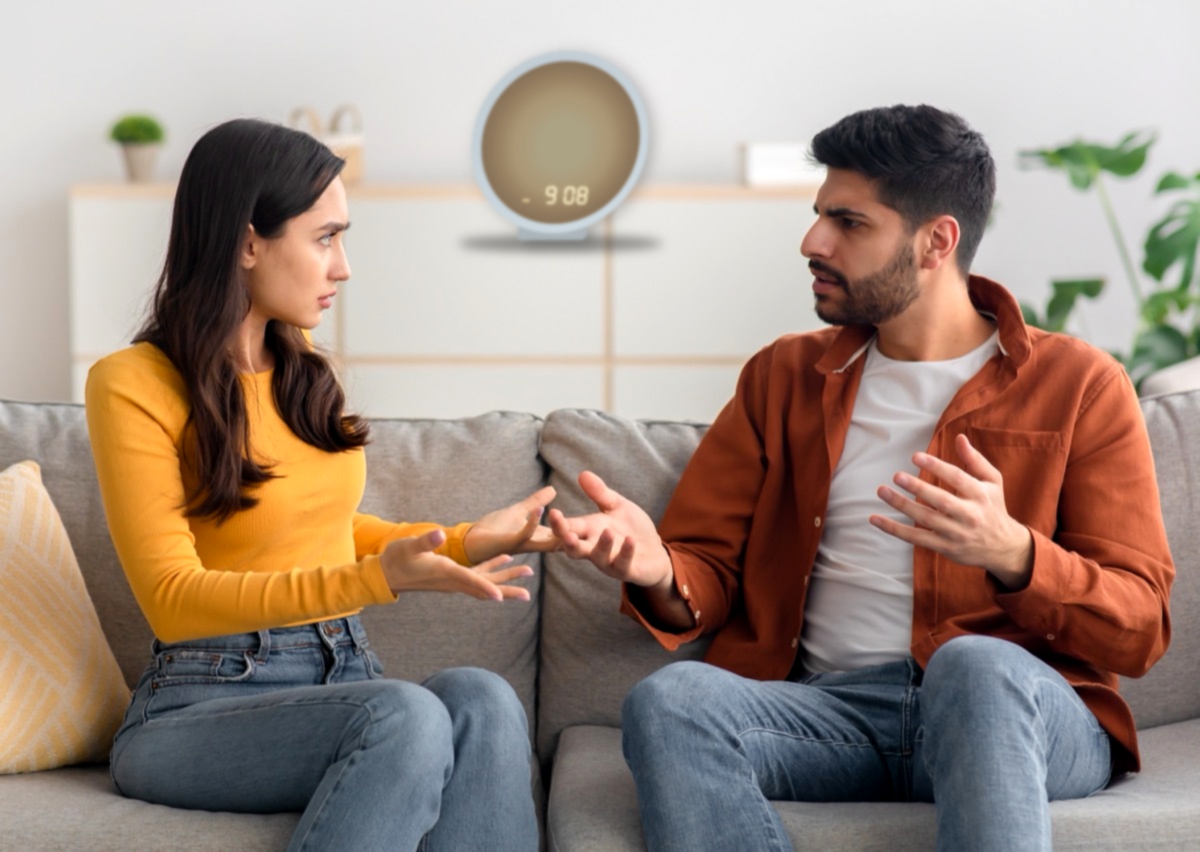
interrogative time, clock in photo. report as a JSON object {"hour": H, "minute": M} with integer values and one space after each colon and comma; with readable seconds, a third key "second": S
{"hour": 9, "minute": 8}
